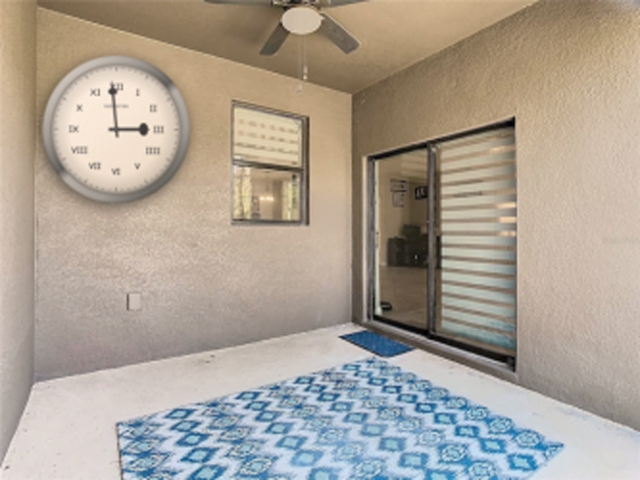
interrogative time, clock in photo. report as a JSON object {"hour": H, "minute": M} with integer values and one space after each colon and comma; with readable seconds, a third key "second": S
{"hour": 2, "minute": 59}
